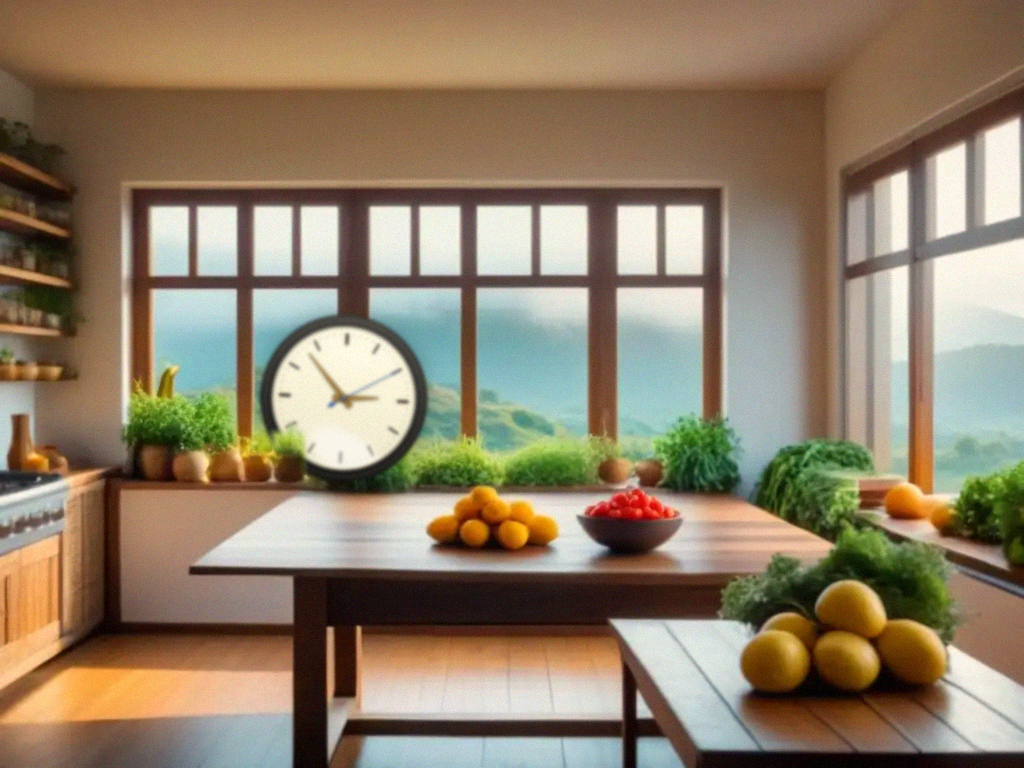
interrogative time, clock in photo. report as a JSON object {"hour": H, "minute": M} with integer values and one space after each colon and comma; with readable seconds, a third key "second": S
{"hour": 2, "minute": 53, "second": 10}
